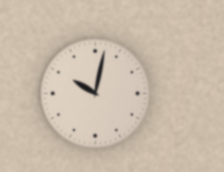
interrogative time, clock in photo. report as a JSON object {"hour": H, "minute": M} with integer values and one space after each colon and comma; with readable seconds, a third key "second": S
{"hour": 10, "minute": 2}
